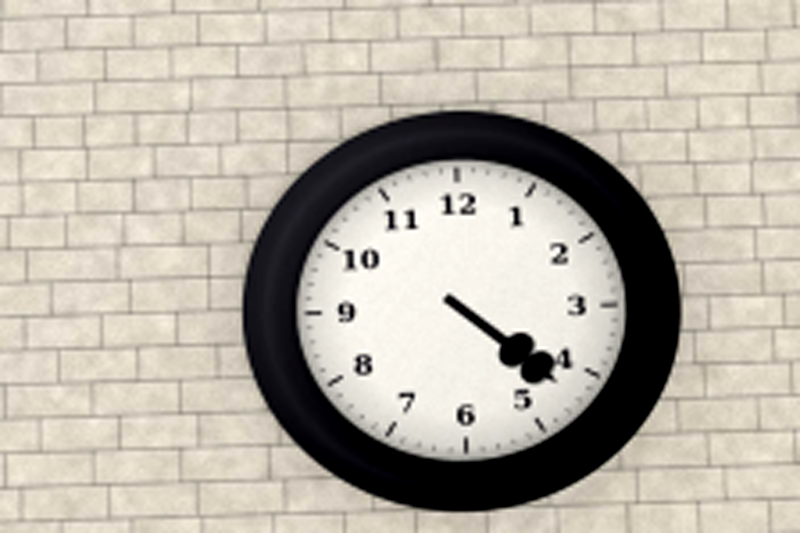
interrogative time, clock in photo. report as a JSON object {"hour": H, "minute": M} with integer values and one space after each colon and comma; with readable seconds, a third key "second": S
{"hour": 4, "minute": 22}
